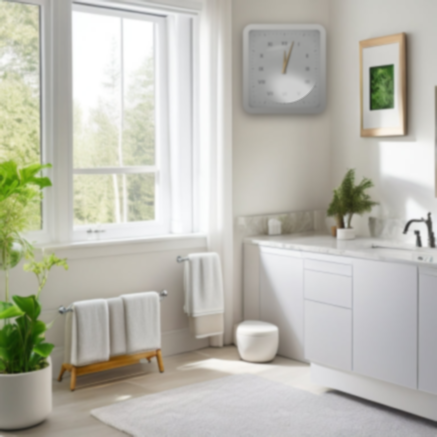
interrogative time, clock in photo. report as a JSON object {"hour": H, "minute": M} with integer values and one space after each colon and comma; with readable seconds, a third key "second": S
{"hour": 12, "minute": 3}
